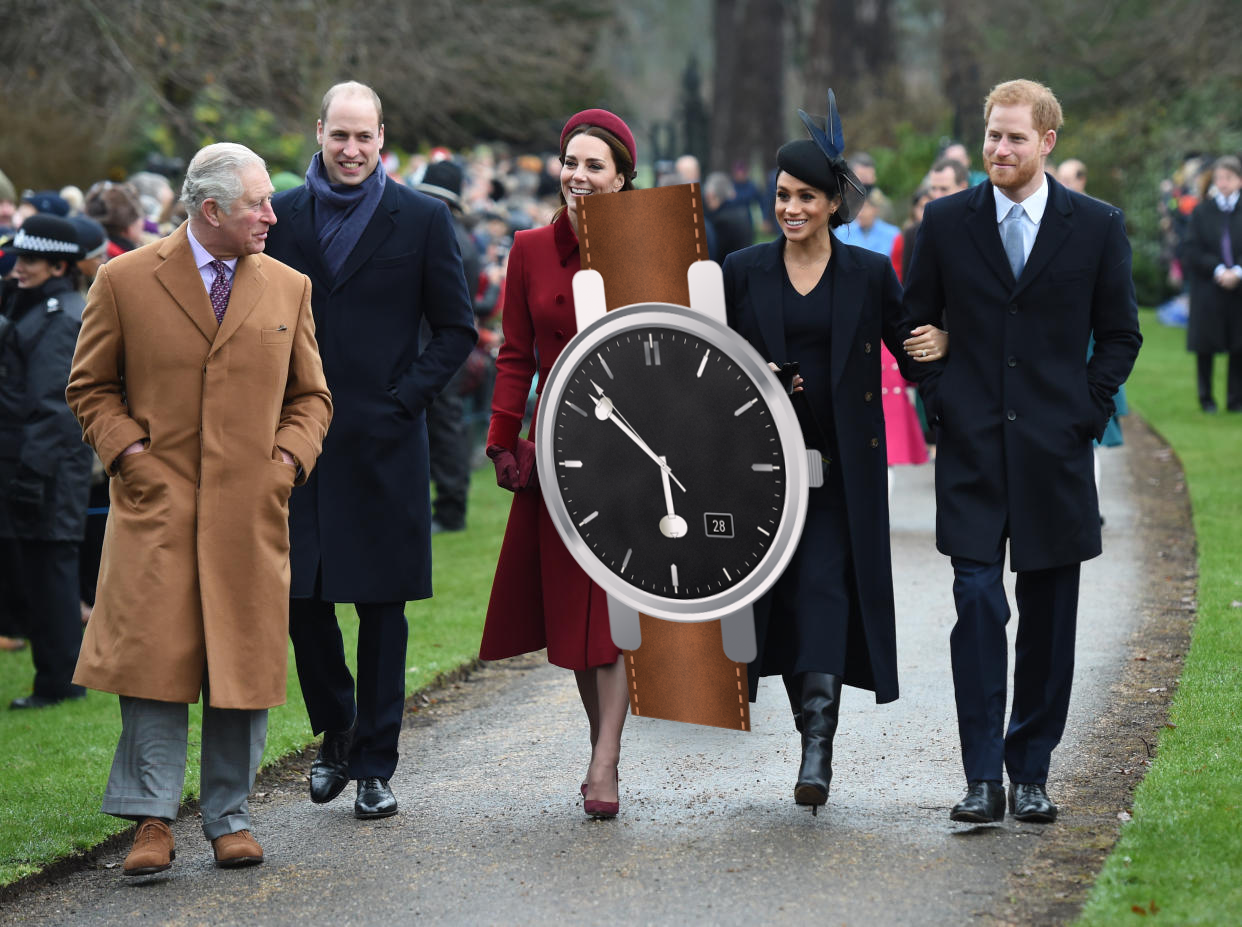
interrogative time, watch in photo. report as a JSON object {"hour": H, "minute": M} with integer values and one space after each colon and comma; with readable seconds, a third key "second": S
{"hour": 5, "minute": 51, "second": 53}
